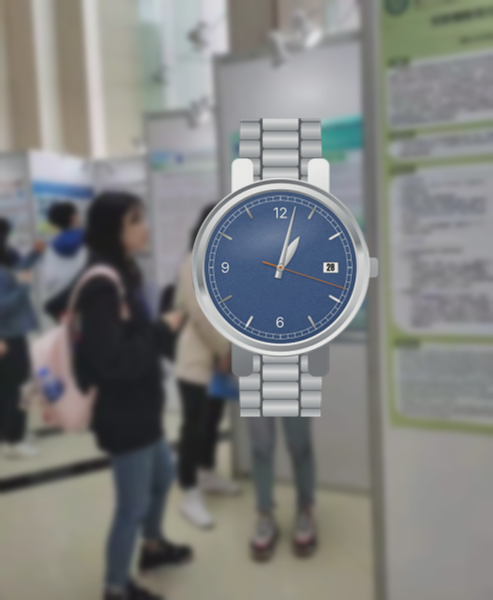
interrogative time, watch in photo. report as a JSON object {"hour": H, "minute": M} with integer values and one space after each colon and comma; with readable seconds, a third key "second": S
{"hour": 1, "minute": 2, "second": 18}
